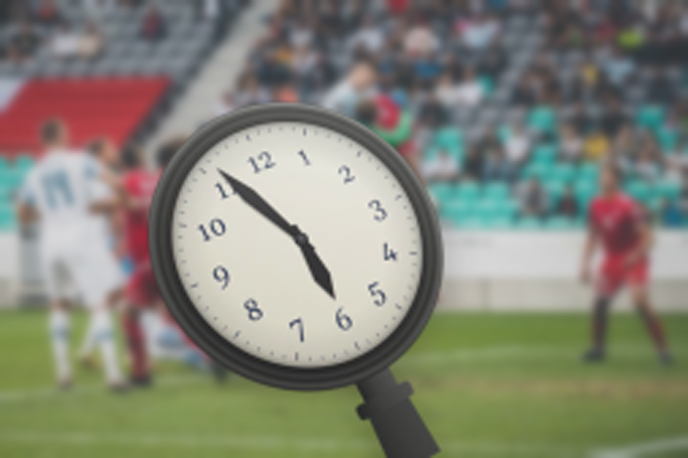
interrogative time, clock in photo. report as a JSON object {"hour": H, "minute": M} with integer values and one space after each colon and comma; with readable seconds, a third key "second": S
{"hour": 5, "minute": 56}
